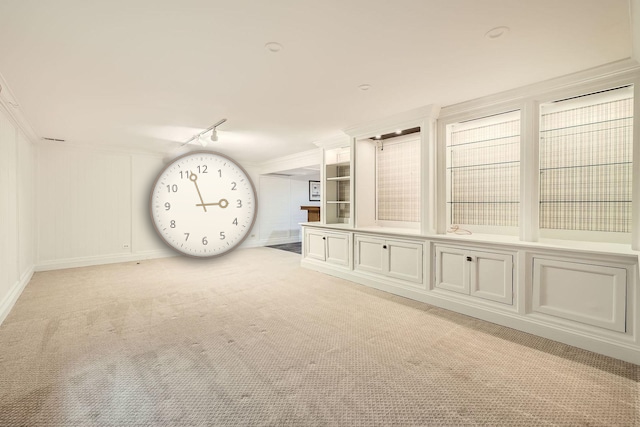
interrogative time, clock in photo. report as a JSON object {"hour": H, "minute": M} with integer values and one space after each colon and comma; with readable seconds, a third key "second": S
{"hour": 2, "minute": 57}
